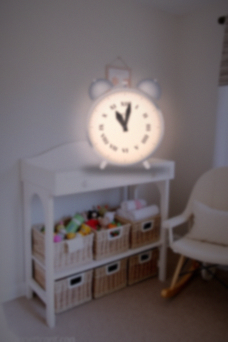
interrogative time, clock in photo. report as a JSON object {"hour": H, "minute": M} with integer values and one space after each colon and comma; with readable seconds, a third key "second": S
{"hour": 11, "minute": 2}
